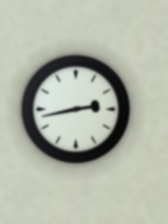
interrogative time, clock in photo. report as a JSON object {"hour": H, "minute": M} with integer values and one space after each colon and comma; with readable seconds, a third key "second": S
{"hour": 2, "minute": 43}
